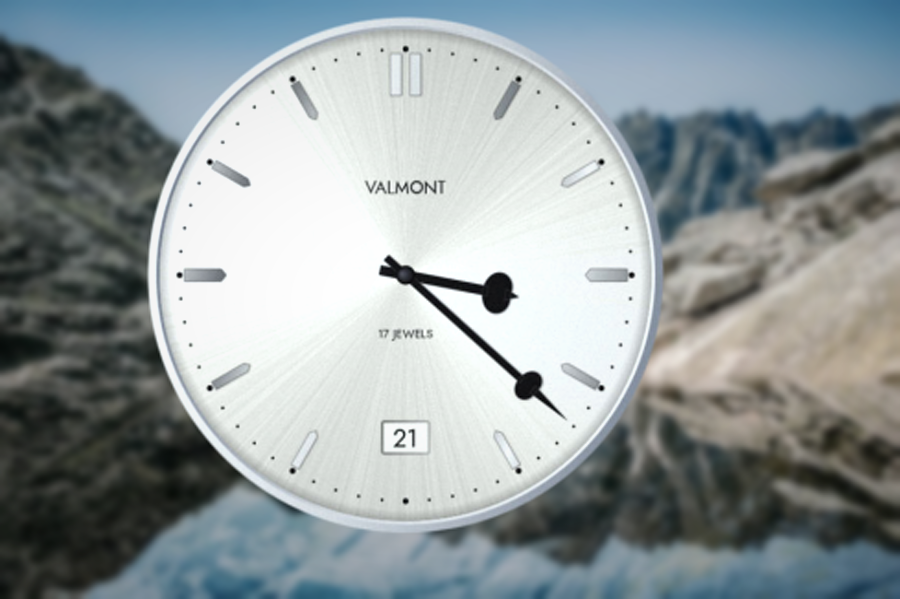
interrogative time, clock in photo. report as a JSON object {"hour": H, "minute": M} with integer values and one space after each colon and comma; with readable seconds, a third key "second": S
{"hour": 3, "minute": 22}
